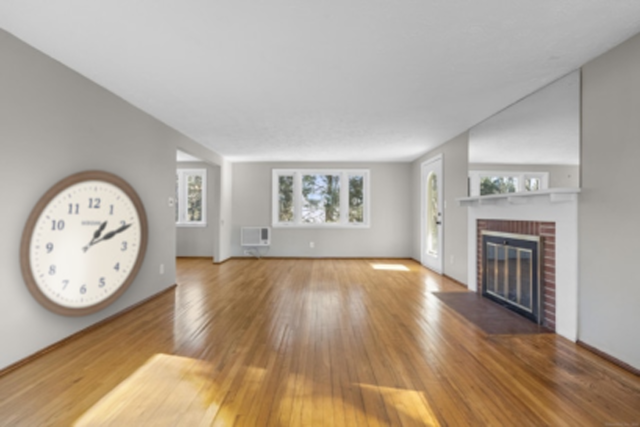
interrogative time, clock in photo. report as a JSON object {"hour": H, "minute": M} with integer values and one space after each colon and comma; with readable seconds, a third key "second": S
{"hour": 1, "minute": 11}
